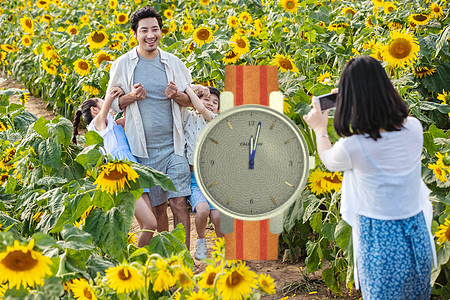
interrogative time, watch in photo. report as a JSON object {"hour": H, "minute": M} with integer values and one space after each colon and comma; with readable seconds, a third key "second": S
{"hour": 12, "minute": 2}
